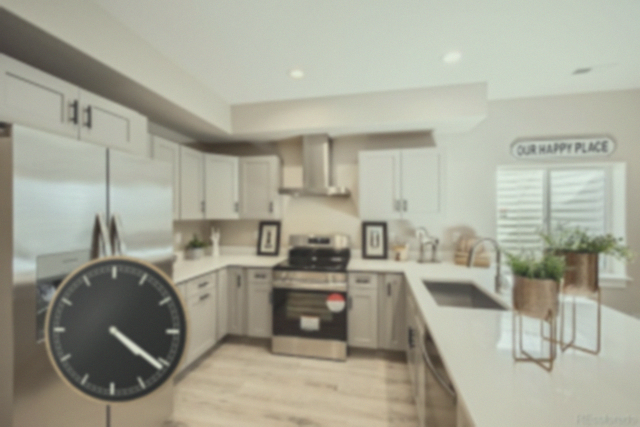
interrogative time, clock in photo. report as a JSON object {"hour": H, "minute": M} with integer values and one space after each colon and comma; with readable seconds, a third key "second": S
{"hour": 4, "minute": 21}
